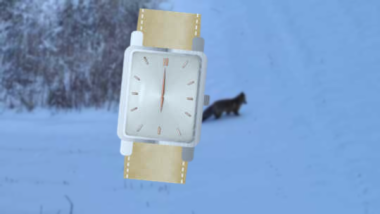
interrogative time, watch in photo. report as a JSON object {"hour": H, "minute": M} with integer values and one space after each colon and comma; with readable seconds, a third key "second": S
{"hour": 6, "minute": 0}
